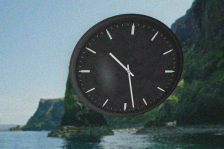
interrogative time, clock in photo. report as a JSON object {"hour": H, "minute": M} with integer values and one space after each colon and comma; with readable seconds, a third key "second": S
{"hour": 10, "minute": 28}
